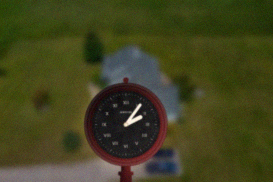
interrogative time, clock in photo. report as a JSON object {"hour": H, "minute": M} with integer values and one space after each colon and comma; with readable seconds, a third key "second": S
{"hour": 2, "minute": 6}
